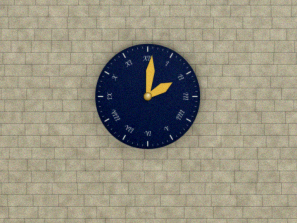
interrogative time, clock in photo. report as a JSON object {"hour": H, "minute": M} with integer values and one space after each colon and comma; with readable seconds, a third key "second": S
{"hour": 2, "minute": 1}
